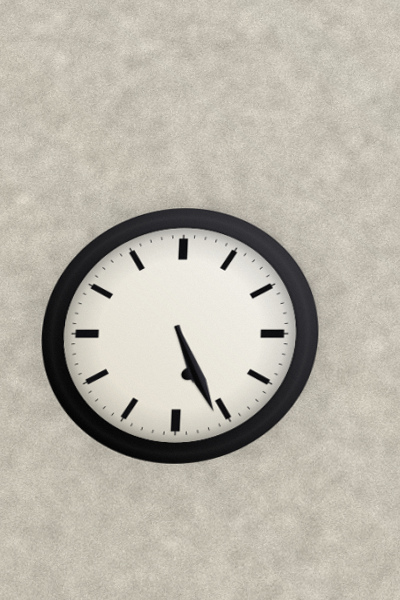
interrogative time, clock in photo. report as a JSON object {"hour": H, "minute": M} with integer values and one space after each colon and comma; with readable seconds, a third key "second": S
{"hour": 5, "minute": 26}
